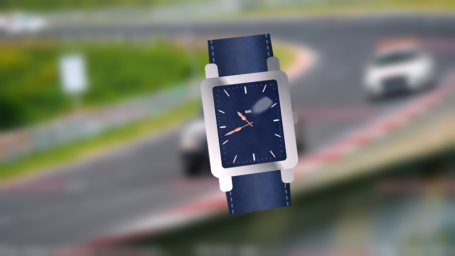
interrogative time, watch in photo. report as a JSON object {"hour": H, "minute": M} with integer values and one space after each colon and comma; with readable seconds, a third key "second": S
{"hour": 10, "minute": 42}
